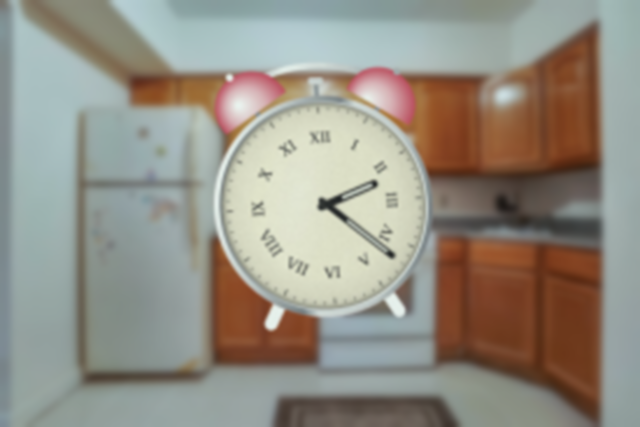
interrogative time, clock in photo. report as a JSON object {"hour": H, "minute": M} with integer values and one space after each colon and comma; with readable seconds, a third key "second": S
{"hour": 2, "minute": 22}
